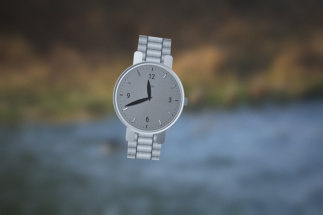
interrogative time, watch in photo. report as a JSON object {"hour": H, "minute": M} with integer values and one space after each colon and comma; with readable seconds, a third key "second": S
{"hour": 11, "minute": 41}
